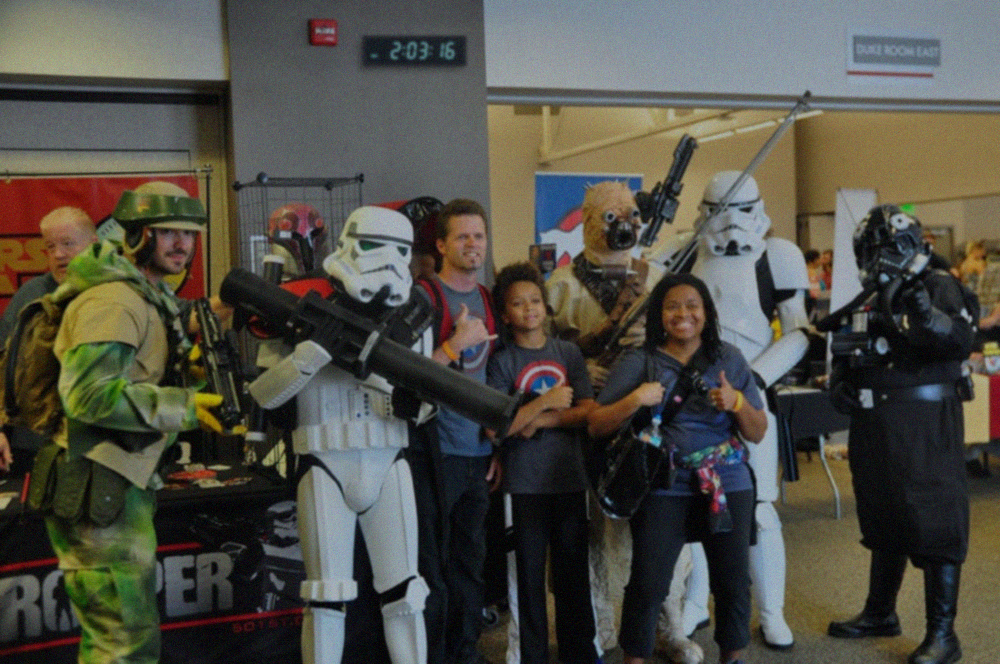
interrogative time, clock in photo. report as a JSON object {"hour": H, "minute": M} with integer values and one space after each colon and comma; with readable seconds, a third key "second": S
{"hour": 2, "minute": 3, "second": 16}
